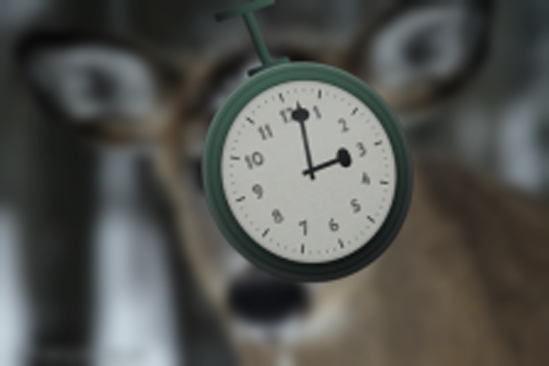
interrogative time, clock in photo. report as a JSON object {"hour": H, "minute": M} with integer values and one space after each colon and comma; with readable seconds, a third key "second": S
{"hour": 3, "minute": 2}
